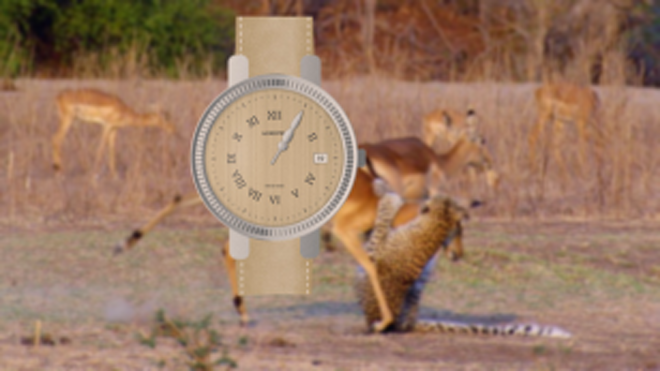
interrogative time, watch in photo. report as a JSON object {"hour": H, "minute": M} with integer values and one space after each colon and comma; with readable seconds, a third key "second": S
{"hour": 1, "minute": 5}
